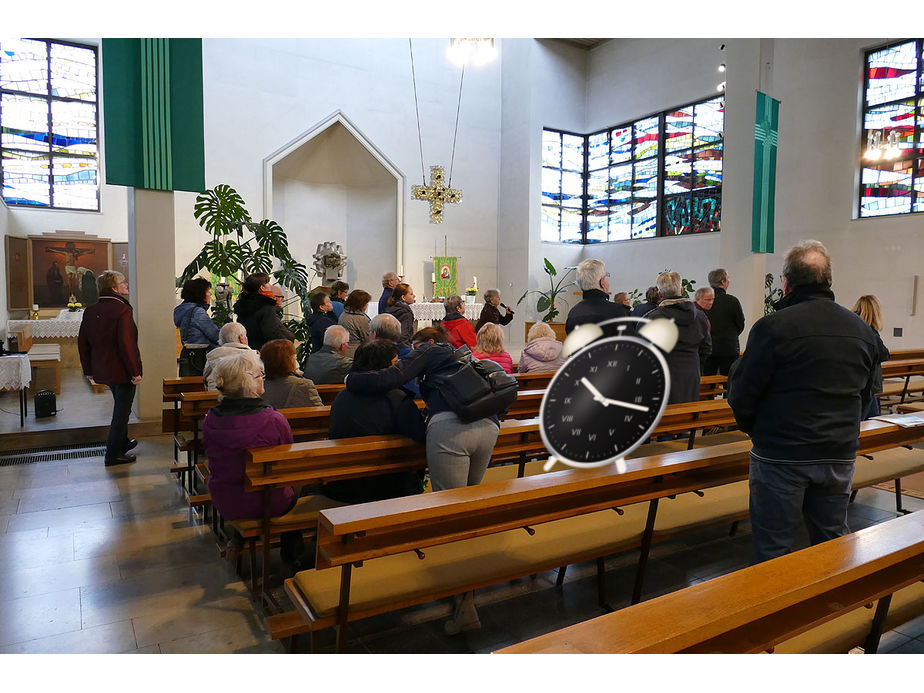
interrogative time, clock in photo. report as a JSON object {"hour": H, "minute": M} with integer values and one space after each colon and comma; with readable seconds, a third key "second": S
{"hour": 10, "minute": 17}
